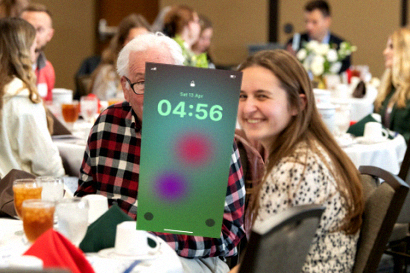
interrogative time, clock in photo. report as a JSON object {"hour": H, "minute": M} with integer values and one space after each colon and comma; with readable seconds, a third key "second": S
{"hour": 4, "minute": 56}
